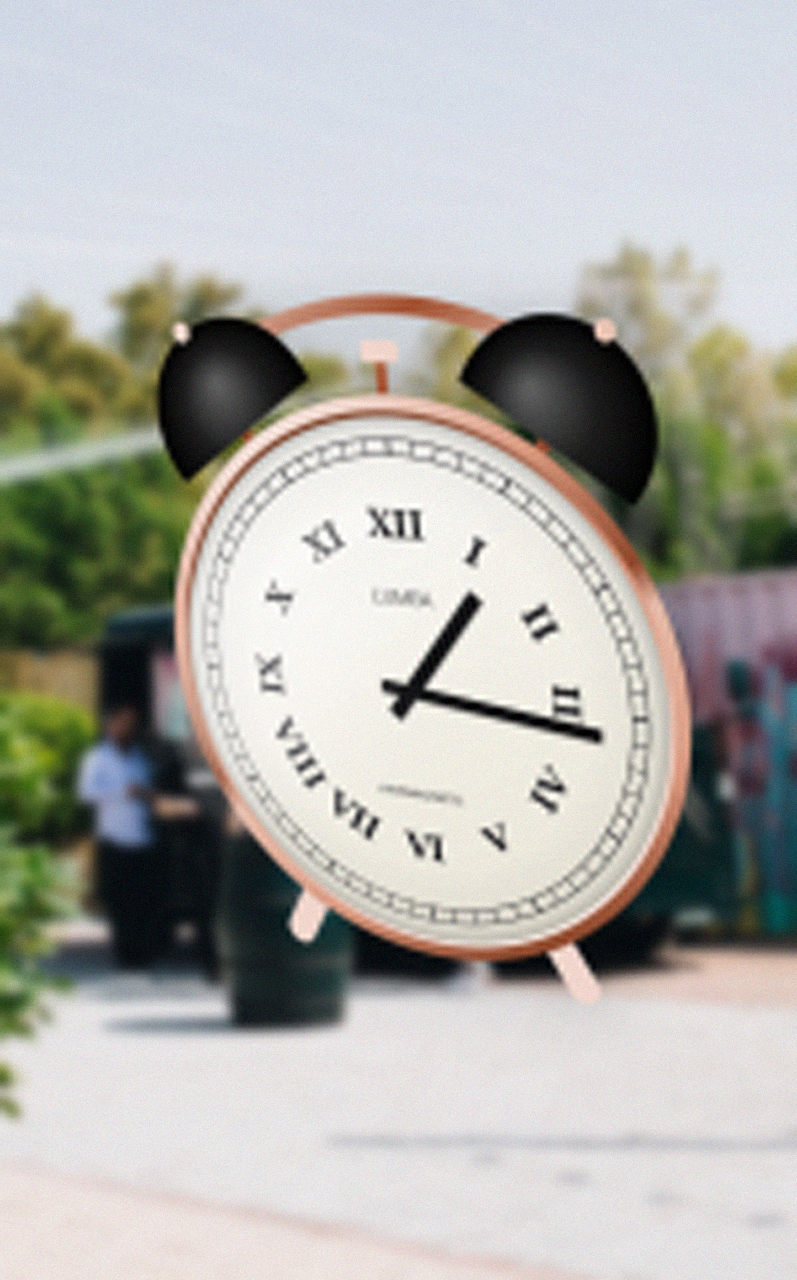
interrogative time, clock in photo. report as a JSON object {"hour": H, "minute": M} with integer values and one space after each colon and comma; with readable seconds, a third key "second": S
{"hour": 1, "minute": 16}
